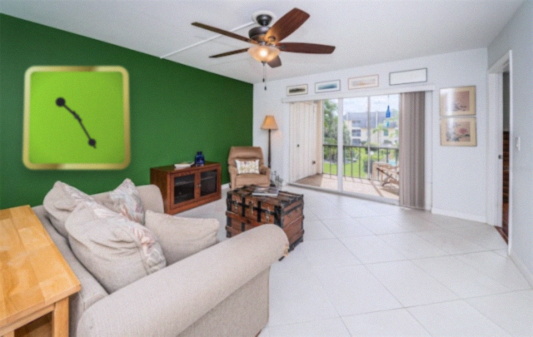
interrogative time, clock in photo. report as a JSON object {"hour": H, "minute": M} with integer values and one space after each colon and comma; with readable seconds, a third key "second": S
{"hour": 10, "minute": 25}
